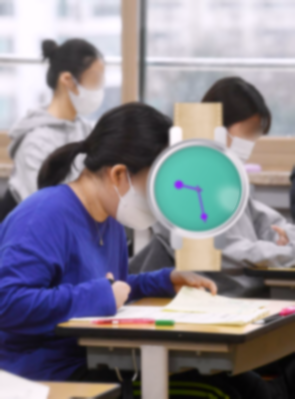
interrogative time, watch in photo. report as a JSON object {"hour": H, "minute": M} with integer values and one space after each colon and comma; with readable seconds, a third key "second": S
{"hour": 9, "minute": 28}
